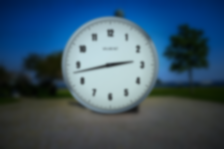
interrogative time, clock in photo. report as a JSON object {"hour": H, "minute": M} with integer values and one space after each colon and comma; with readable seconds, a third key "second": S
{"hour": 2, "minute": 43}
